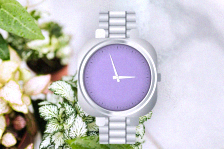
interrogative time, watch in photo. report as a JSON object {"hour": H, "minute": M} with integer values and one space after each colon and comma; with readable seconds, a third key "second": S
{"hour": 2, "minute": 57}
